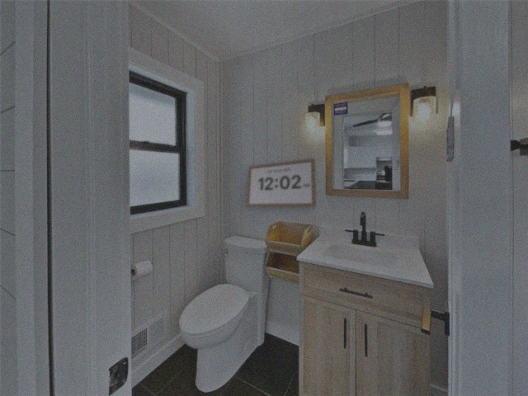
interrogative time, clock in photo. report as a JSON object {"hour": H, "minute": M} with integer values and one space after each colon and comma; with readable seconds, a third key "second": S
{"hour": 12, "minute": 2}
